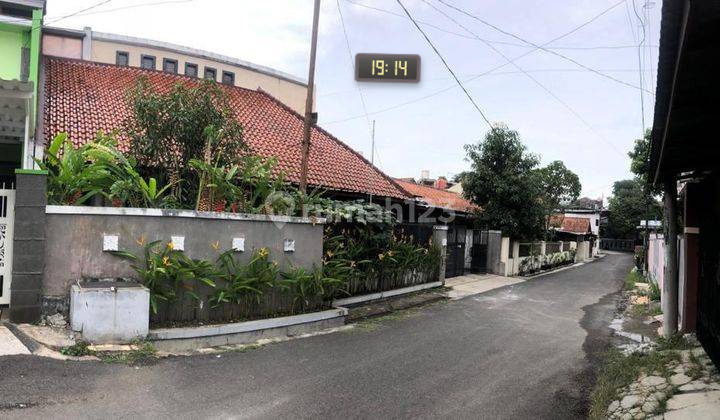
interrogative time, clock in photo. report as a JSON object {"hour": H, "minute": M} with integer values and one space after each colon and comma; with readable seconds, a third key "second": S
{"hour": 19, "minute": 14}
